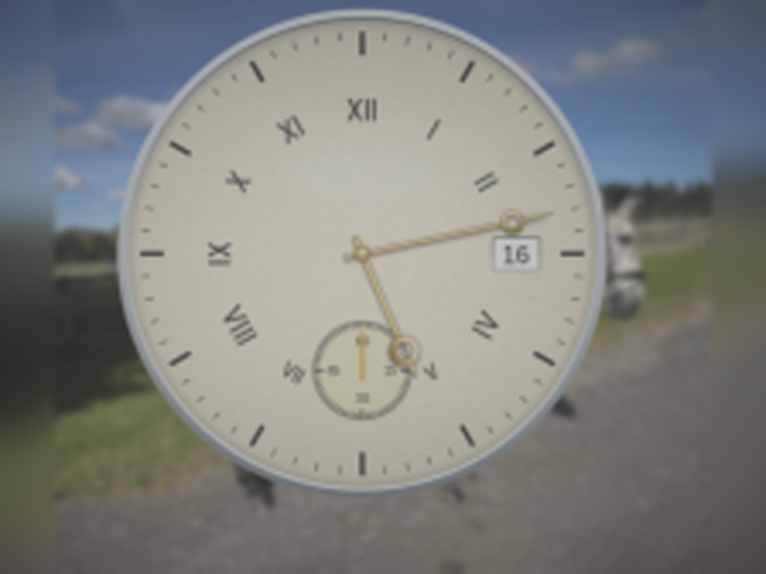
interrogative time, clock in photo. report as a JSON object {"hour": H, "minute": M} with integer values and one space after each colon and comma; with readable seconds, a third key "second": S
{"hour": 5, "minute": 13}
